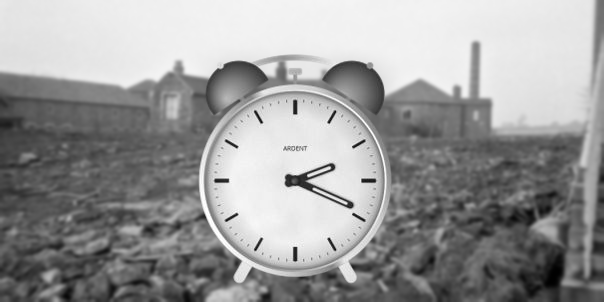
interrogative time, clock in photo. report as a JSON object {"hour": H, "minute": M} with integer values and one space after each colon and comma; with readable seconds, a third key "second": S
{"hour": 2, "minute": 19}
